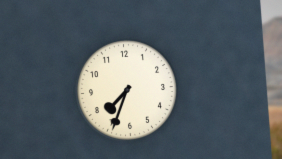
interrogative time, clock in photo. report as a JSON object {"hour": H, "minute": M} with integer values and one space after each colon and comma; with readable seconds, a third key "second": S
{"hour": 7, "minute": 34}
